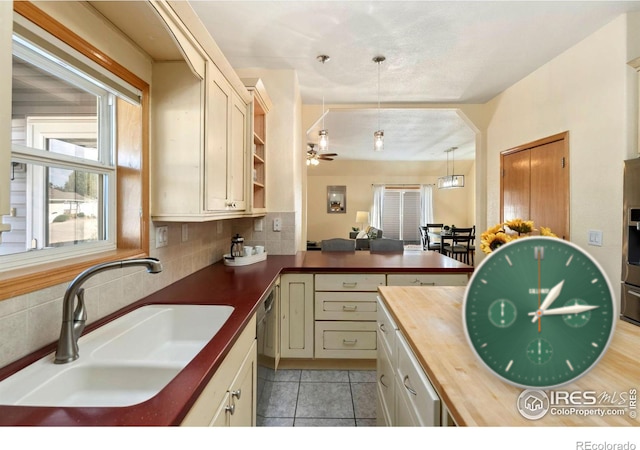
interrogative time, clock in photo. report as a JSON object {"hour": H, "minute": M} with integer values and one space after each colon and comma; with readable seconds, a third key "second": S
{"hour": 1, "minute": 14}
